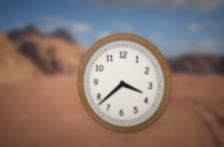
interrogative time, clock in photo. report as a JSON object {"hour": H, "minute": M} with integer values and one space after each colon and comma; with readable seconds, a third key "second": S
{"hour": 3, "minute": 38}
